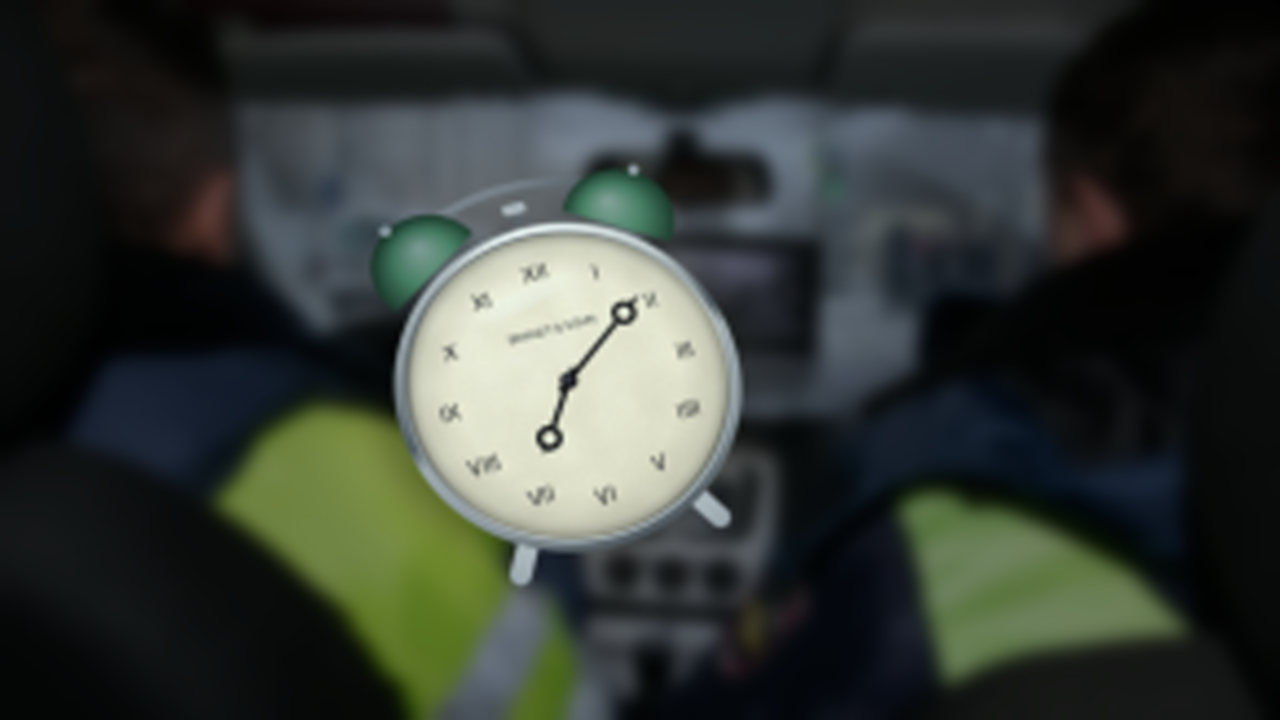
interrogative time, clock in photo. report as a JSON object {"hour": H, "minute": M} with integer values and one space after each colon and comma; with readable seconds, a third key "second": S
{"hour": 7, "minute": 9}
